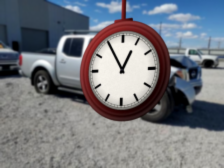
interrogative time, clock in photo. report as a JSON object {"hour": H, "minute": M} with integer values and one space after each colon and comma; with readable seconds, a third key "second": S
{"hour": 12, "minute": 55}
